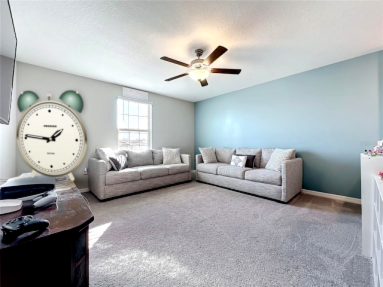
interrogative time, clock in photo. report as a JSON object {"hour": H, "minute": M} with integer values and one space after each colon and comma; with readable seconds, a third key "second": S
{"hour": 1, "minute": 46}
